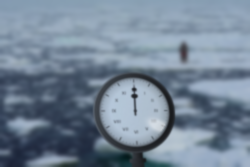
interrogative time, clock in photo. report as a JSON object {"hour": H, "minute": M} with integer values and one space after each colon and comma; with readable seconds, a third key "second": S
{"hour": 12, "minute": 0}
